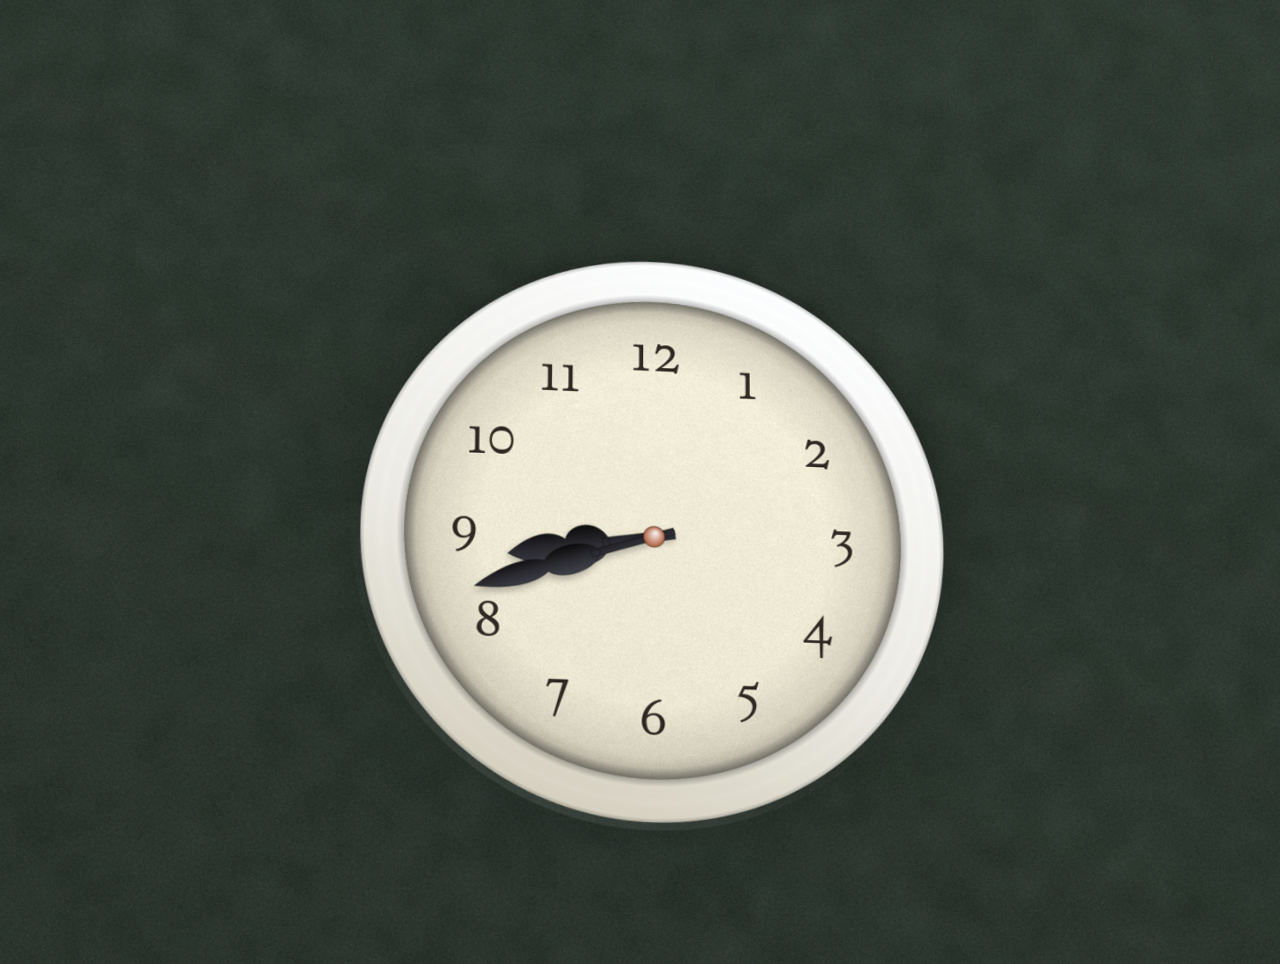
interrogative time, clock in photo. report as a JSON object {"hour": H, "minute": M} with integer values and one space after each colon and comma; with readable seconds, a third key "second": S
{"hour": 8, "minute": 42}
